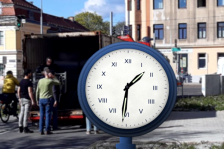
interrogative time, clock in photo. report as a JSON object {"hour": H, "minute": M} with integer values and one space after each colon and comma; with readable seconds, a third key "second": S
{"hour": 1, "minute": 31}
